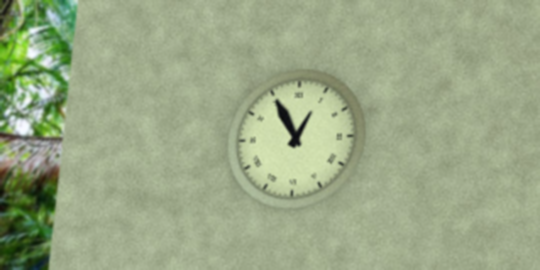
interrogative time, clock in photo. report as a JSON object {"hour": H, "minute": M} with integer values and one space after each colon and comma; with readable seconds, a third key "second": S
{"hour": 12, "minute": 55}
